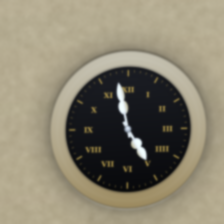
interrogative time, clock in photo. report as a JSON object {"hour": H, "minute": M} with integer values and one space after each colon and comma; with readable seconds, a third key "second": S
{"hour": 4, "minute": 58}
